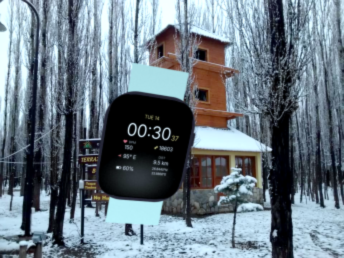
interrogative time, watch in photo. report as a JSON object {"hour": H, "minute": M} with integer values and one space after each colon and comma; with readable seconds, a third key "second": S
{"hour": 0, "minute": 30}
